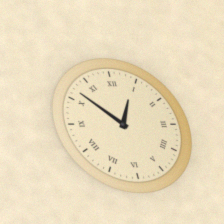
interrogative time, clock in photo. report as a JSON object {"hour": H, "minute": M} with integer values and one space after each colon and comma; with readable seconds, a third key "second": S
{"hour": 12, "minute": 52}
